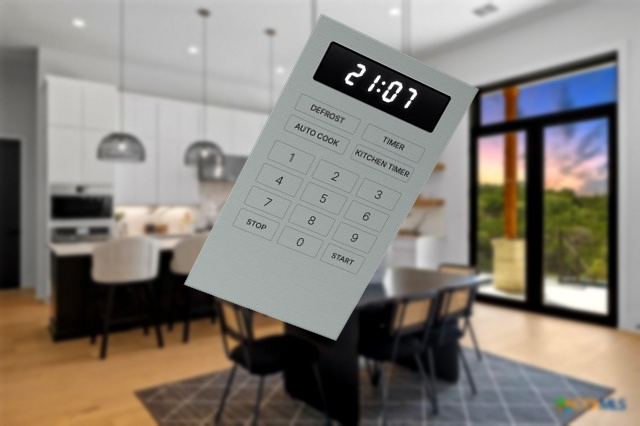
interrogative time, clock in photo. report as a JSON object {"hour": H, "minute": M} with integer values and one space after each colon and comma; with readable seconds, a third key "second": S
{"hour": 21, "minute": 7}
